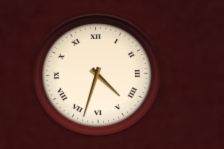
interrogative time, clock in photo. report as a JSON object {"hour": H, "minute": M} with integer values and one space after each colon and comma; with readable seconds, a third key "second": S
{"hour": 4, "minute": 33}
